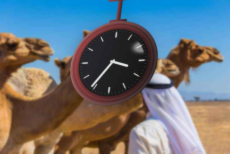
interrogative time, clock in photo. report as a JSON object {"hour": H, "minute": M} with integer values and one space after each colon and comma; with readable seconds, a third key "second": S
{"hour": 3, "minute": 36}
